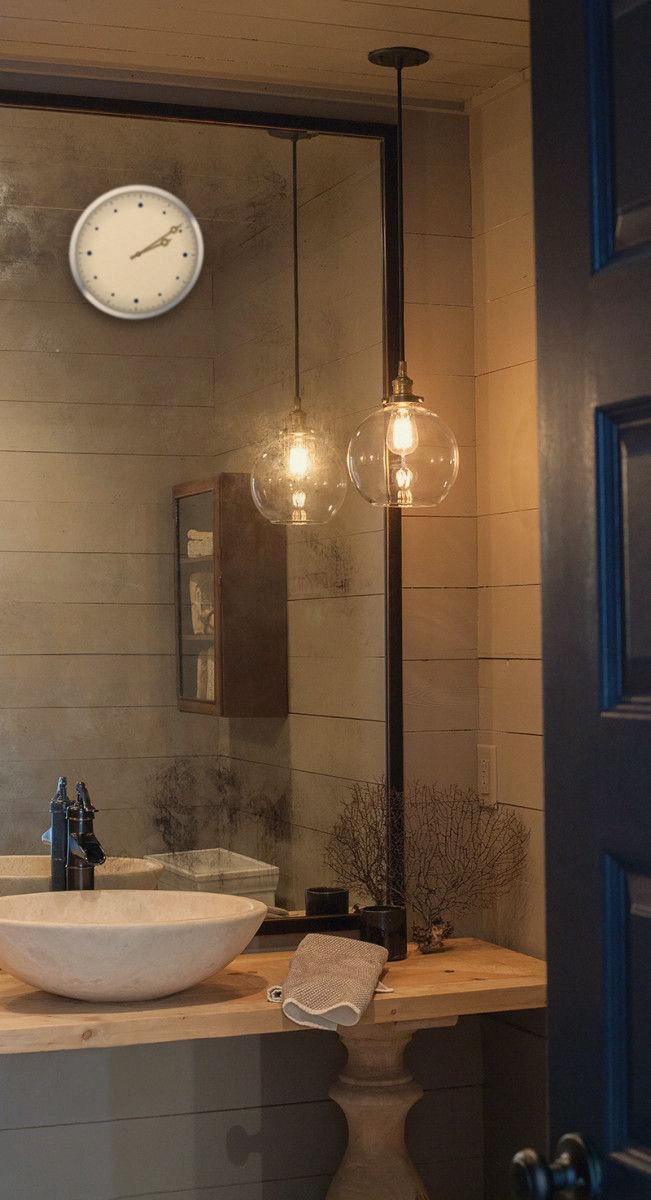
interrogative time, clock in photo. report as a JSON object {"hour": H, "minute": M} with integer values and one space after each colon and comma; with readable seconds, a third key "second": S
{"hour": 2, "minute": 9}
